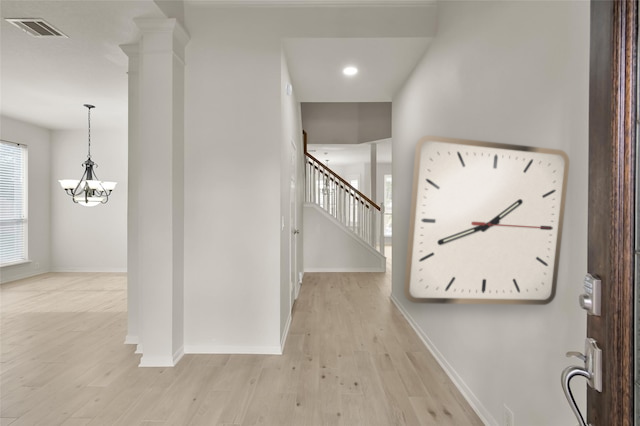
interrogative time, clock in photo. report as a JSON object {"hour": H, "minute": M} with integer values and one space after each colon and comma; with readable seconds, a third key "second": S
{"hour": 1, "minute": 41, "second": 15}
